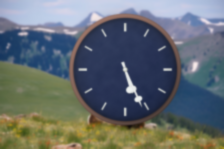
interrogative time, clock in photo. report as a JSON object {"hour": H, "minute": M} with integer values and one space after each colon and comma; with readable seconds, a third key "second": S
{"hour": 5, "minute": 26}
